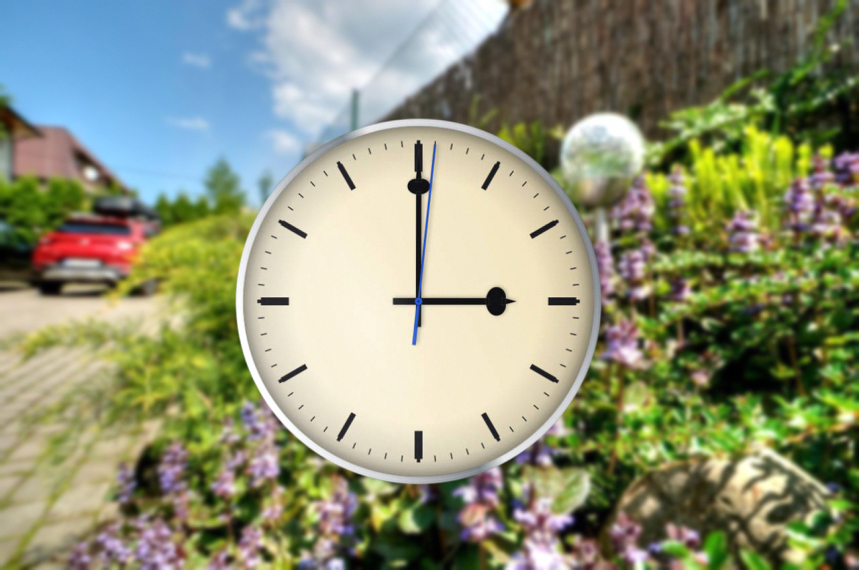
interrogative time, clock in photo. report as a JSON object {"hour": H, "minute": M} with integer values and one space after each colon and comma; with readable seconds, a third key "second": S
{"hour": 3, "minute": 0, "second": 1}
